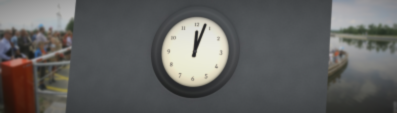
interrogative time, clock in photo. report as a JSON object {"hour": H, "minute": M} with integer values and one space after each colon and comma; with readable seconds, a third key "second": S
{"hour": 12, "minute": 3}
